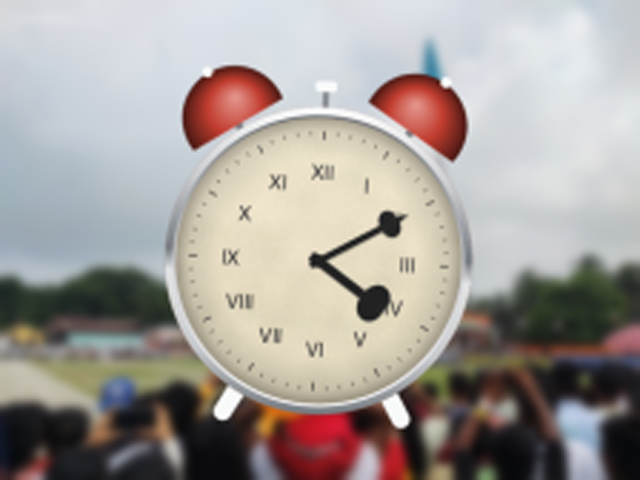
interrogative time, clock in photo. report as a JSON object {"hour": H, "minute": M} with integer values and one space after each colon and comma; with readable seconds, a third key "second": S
{"hour": 4, "minute": 10}
